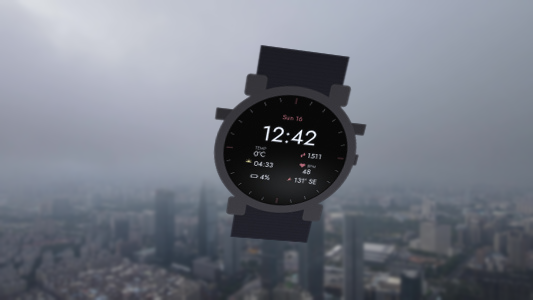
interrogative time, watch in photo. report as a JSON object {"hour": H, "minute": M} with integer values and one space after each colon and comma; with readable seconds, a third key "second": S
{"hour": 12, "minute": 42}
